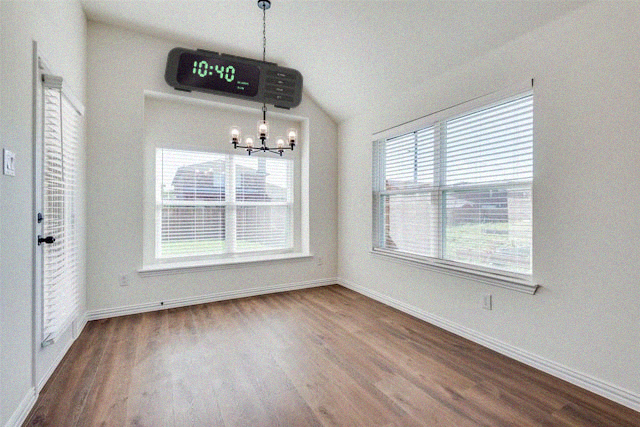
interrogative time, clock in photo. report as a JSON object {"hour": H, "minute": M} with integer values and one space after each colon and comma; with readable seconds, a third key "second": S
{"hour": 10, "minute": 40}
